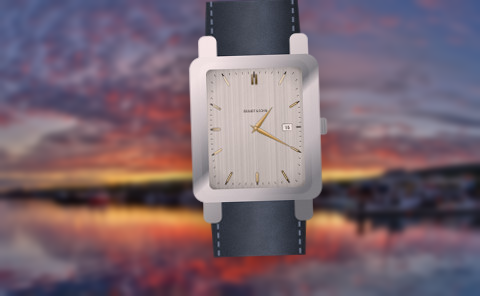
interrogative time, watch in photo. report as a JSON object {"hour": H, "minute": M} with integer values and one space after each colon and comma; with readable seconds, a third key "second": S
{"hour": 1, "minute": 20}
